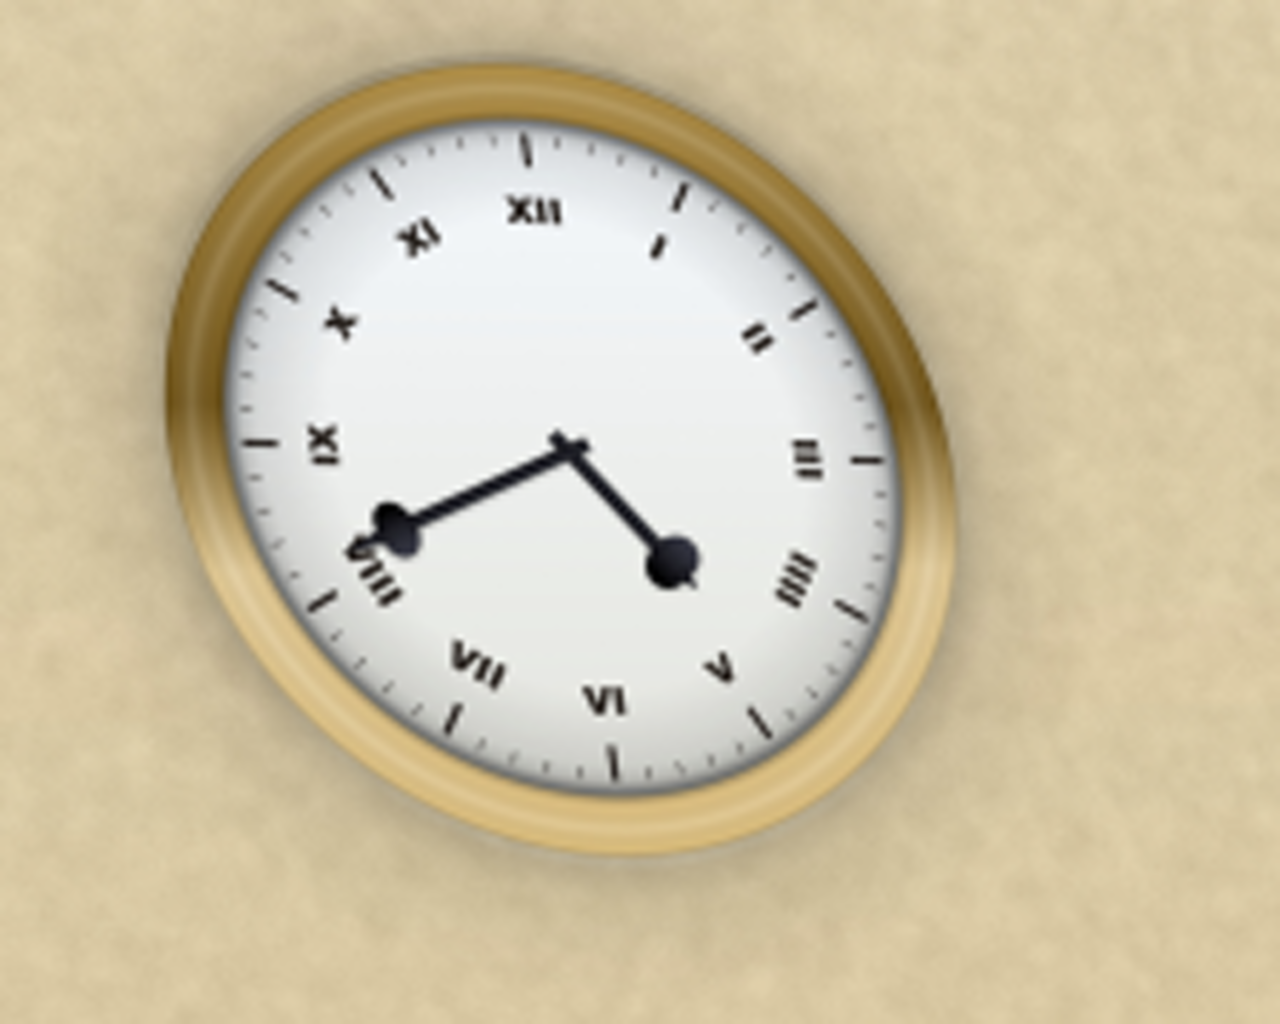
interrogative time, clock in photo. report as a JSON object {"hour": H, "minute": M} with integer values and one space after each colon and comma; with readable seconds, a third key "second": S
{"hour": 4, "minute": 41}
